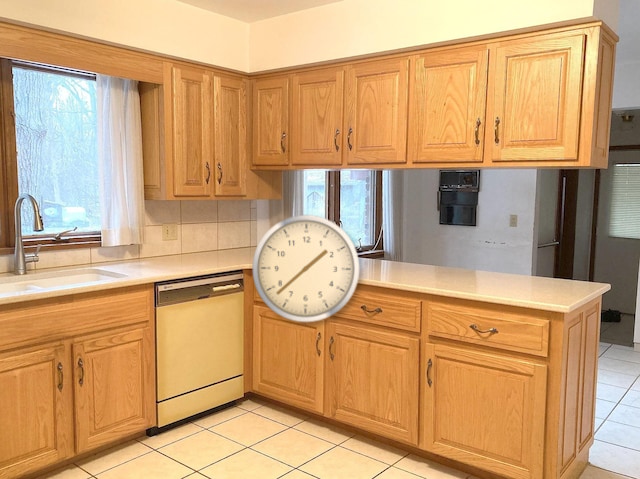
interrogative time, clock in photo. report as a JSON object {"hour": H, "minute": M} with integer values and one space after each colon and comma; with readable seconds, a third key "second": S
{"hour": 1, "minute": 38}
